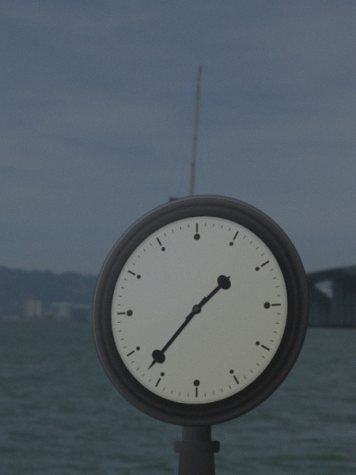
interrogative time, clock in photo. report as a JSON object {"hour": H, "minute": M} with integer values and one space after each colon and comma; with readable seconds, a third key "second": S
{"hour": 1, "minute": 37}
